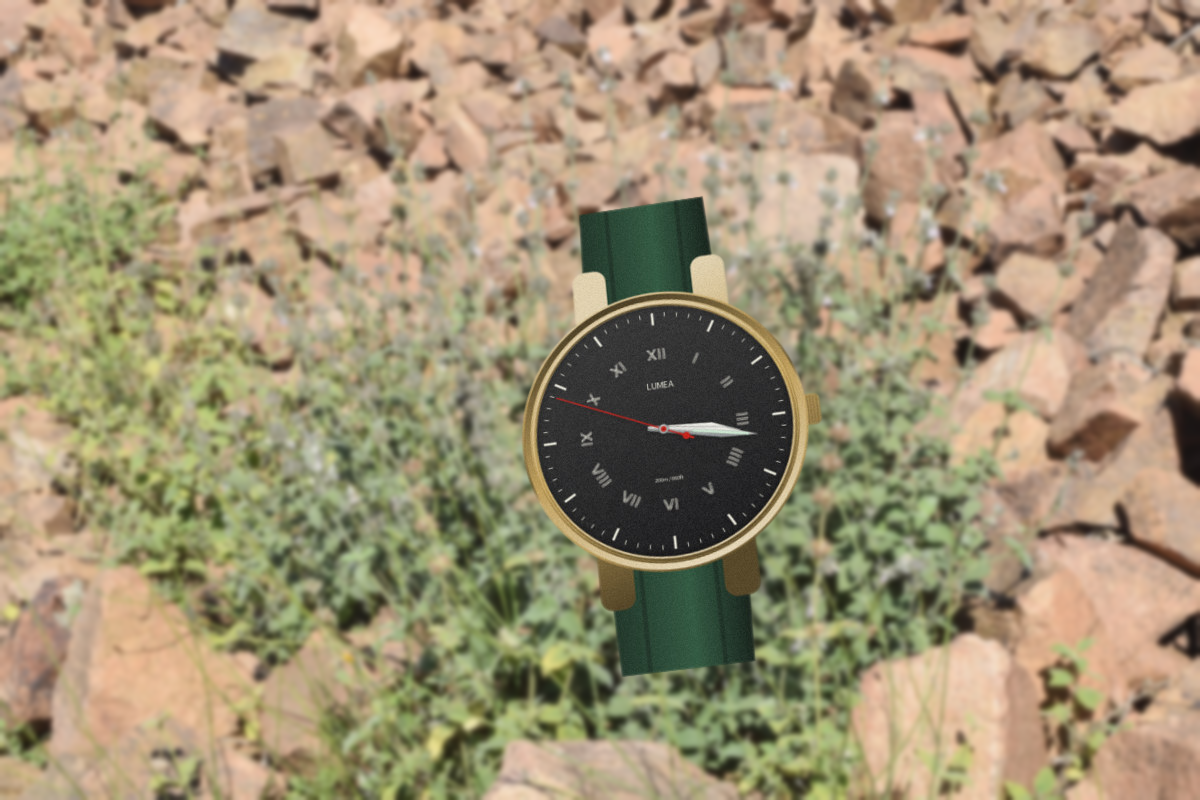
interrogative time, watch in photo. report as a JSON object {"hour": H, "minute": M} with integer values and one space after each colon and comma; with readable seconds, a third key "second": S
{"hour": 3, "minute": 16, "second": 49}
